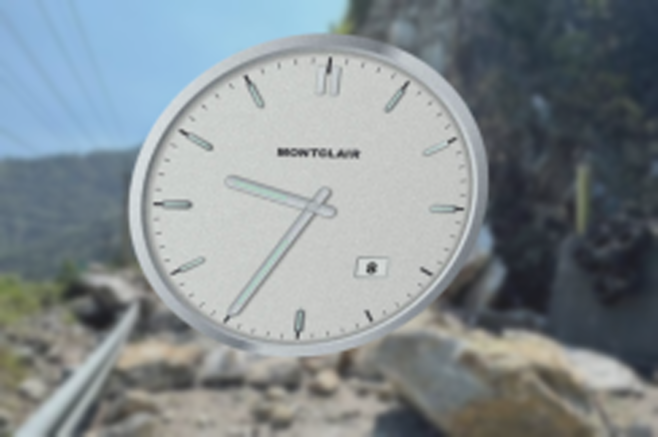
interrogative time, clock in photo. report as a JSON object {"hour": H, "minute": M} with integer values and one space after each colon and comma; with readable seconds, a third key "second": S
{"hour": 9, "minute": 35}
